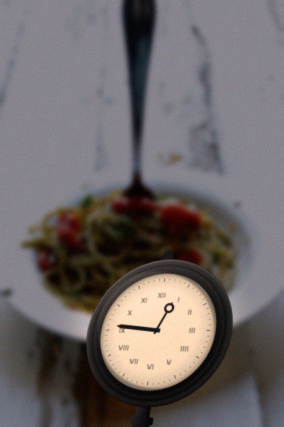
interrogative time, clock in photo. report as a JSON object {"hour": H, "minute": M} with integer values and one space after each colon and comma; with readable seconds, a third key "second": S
{"hour": 12, "minute": 46}
